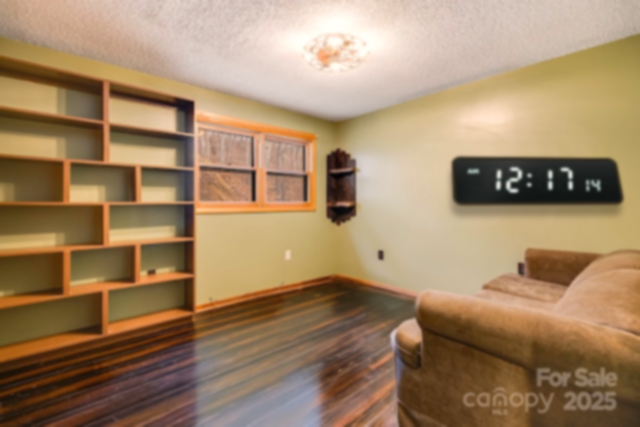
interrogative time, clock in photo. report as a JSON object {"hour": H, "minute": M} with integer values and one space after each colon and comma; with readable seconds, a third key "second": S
{"hour": 12, "minute": 17, "second": 14}
